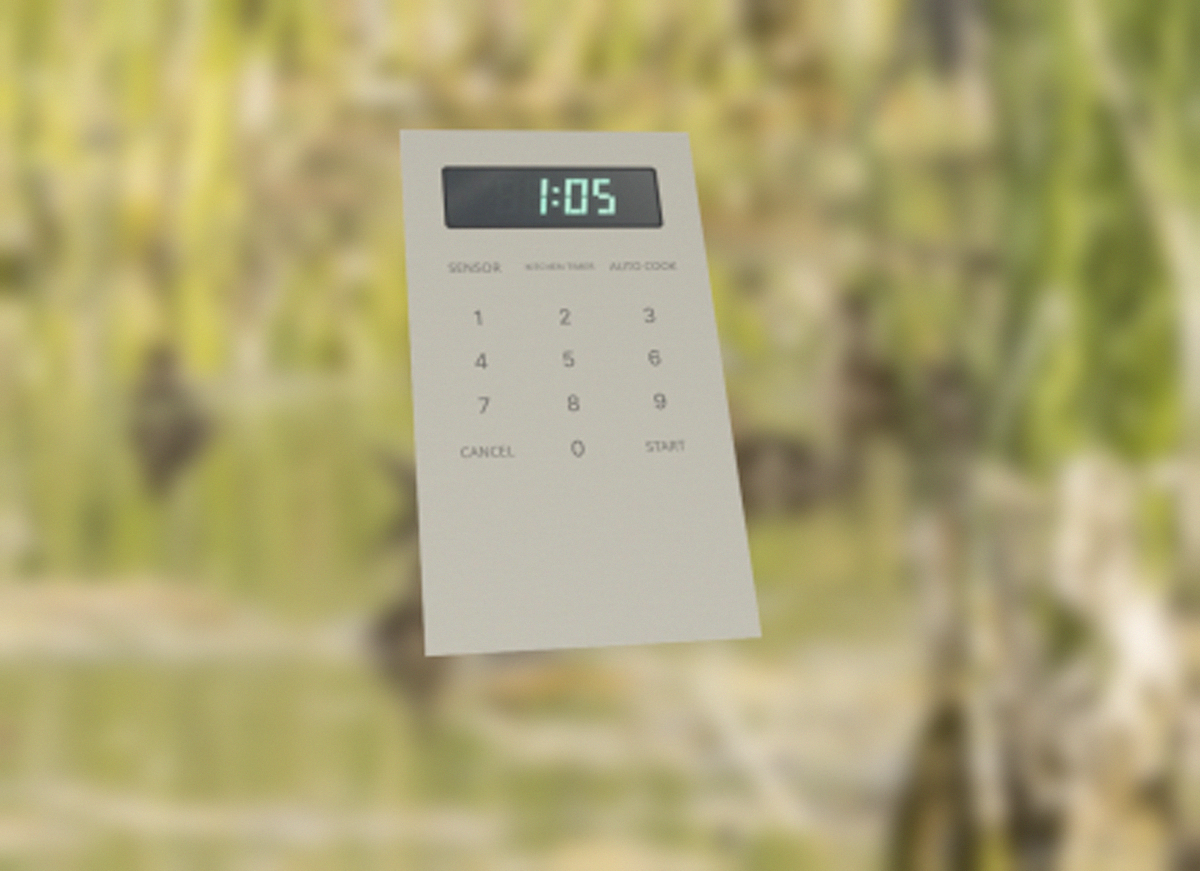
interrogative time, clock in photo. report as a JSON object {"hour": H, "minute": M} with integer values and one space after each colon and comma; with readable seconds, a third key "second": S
{"hour": 1, "minute": 5}
